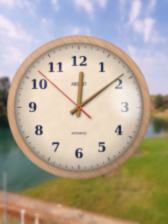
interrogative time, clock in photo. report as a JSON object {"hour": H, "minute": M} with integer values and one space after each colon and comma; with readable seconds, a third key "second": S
{"hour": 12, "minute": 8, "second": 52}
